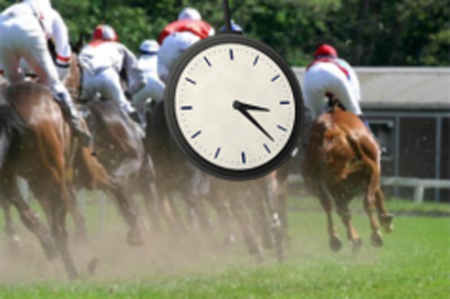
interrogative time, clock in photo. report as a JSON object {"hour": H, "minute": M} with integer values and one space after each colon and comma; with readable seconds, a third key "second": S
{"hour": 3, "minute": 23}
